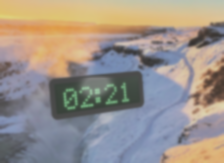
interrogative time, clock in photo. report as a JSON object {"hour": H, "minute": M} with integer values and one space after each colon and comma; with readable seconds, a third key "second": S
{"hour": 2, "minute": 21}
